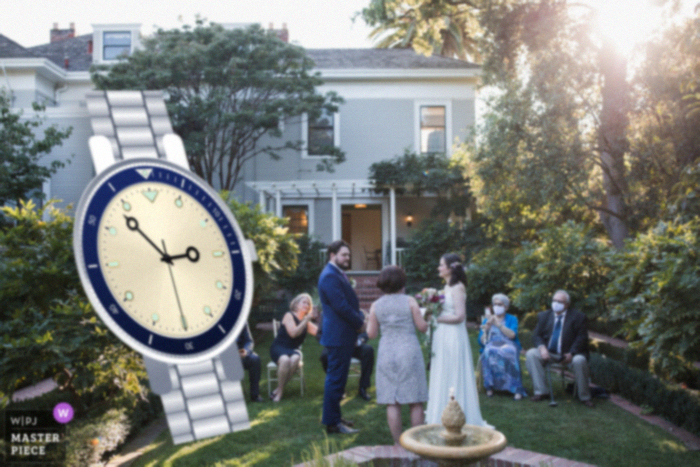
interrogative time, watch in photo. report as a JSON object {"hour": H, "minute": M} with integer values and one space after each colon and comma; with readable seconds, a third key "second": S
{"hour": 2, "minute": 53, "second": 30}
